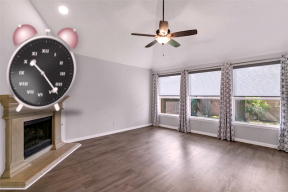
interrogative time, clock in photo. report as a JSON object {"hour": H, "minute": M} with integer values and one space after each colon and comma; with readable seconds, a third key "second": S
{"hour": 10, "minute": 23}
